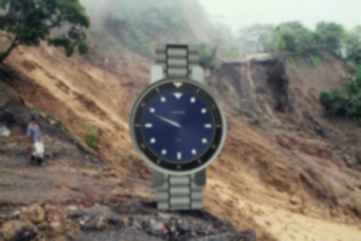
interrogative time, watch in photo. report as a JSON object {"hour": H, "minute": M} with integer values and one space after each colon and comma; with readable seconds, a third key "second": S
{"hour": 9, "minute": 49}
